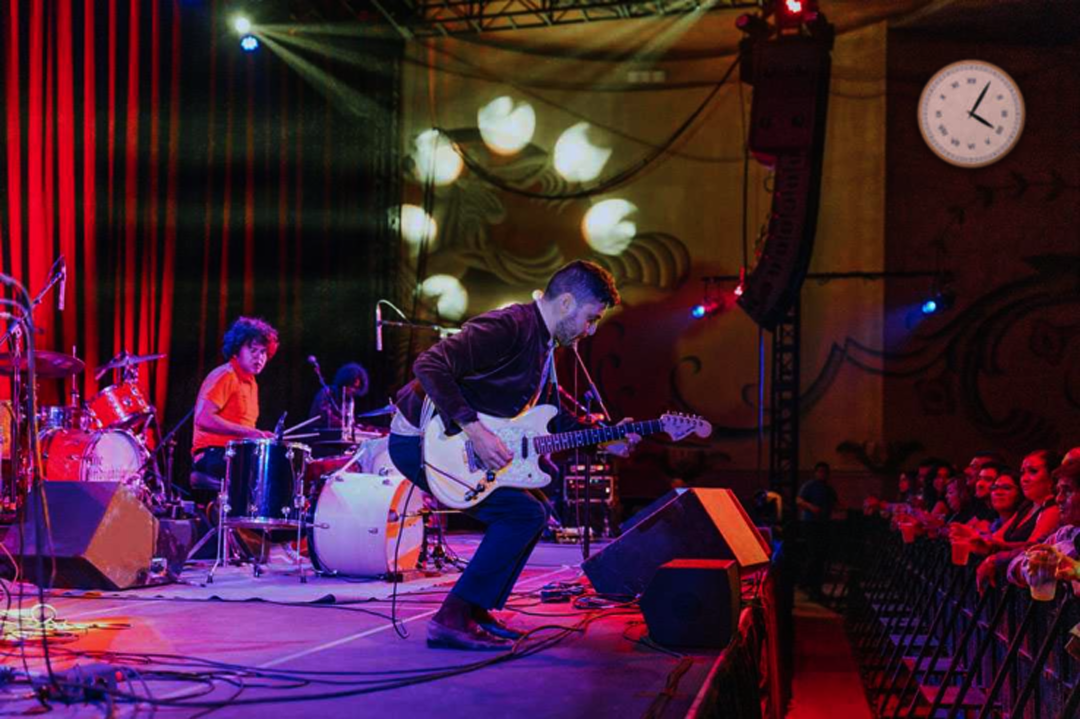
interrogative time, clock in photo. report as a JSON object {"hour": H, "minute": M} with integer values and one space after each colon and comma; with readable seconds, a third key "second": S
{"hour": 4, "minute": 5}
